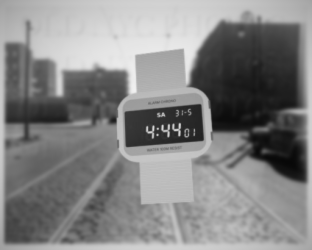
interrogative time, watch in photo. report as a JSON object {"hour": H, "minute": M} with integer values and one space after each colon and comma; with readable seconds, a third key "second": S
{"hour": 4, "minute": 44}
